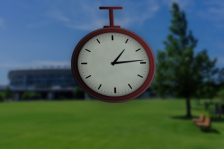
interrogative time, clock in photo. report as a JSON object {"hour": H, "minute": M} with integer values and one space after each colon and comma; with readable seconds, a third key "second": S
{"hour": 1, "minute": 14}
